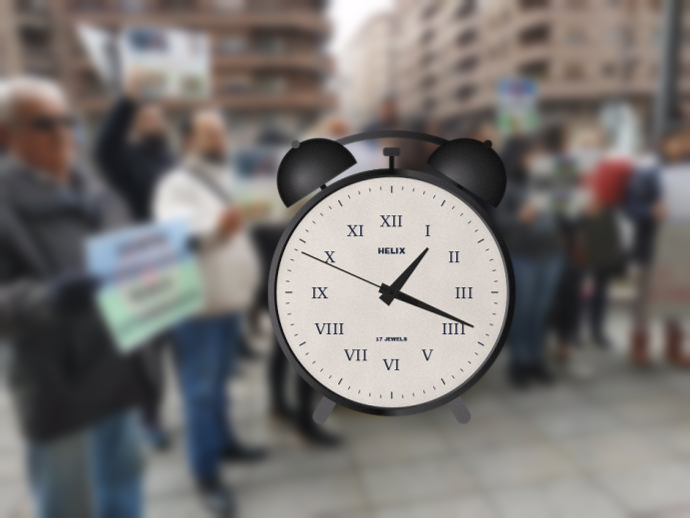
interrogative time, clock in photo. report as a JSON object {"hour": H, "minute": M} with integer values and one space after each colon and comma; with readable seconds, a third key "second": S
{"hour": 1, "minute": 18, "second": 49}
